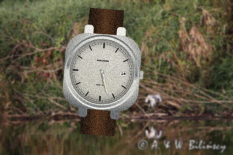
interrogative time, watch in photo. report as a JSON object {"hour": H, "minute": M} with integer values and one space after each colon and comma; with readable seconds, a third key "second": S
{"hour": 5, "minute": 27}
